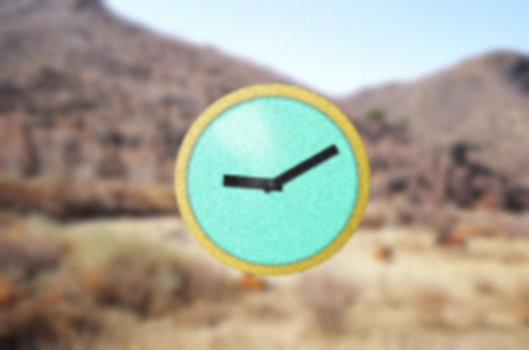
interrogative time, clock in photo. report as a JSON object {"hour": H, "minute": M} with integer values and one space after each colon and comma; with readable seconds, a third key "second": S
{"hour": 9, "minute": 10}
